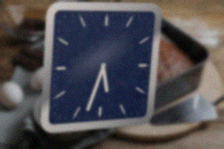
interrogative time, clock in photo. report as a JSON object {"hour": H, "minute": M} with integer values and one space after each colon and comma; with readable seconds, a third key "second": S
{"hour": 5, "minute": 33}
